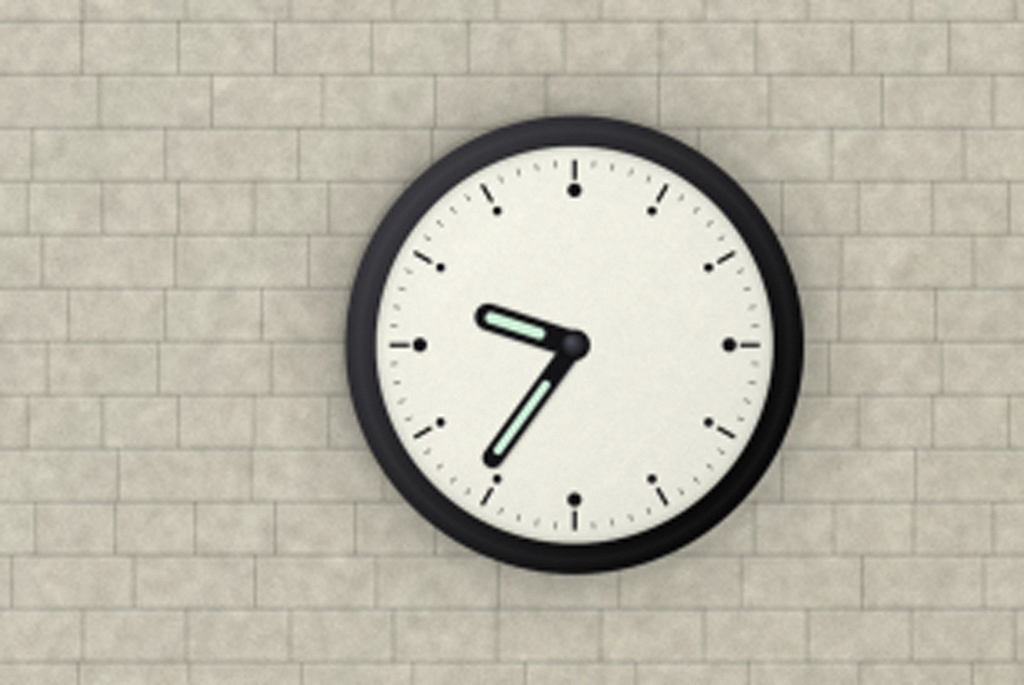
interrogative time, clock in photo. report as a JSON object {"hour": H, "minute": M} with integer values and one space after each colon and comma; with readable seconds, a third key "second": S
{"hour": 9, "minute": 36}
